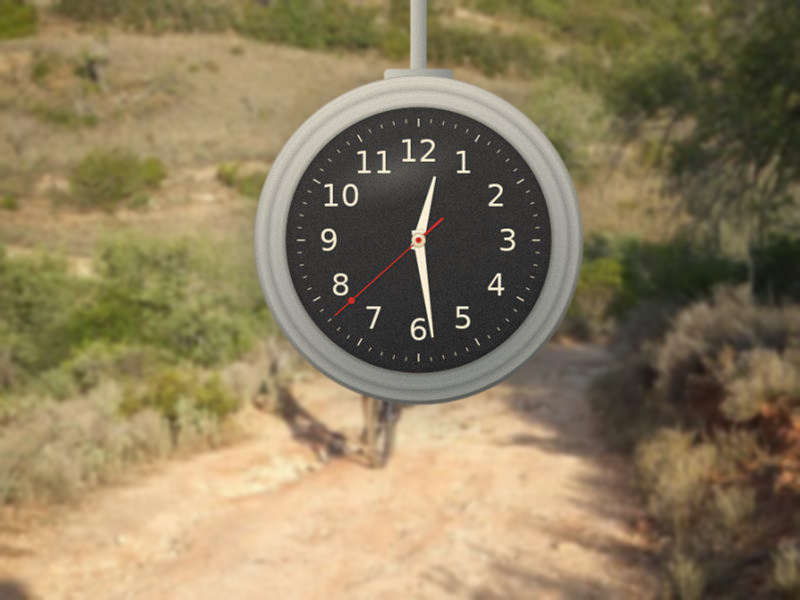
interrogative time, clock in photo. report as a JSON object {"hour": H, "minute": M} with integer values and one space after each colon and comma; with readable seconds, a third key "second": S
{"hour": 12, "minute": 28, "second": 38}
